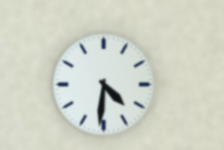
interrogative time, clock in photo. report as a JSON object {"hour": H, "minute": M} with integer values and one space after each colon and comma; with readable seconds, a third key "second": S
{"hour": 4, "minute": 31}
